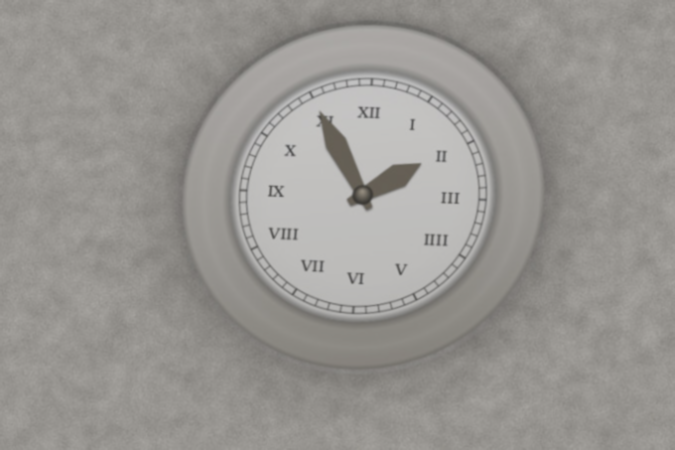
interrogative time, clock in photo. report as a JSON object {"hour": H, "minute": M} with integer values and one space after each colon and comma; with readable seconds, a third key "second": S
{"hour": 1, "minute": 55}
